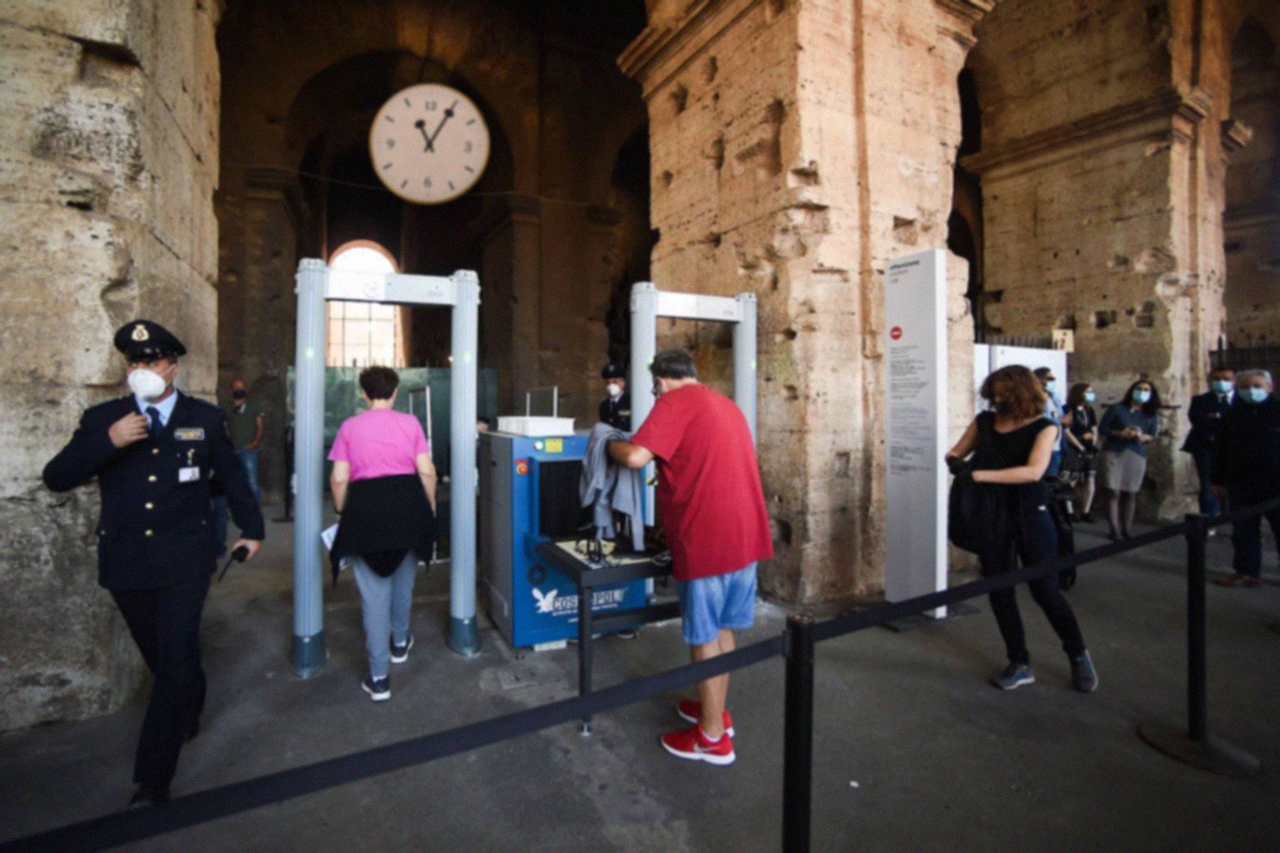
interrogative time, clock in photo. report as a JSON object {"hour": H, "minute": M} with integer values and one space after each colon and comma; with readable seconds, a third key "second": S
{"hour": 11, "minute": 5}
